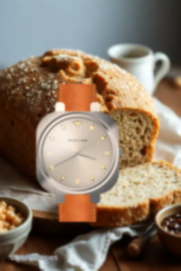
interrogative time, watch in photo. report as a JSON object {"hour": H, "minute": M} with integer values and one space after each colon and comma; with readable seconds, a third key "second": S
{"hour": 3, "minute": 40}
